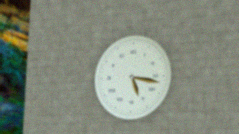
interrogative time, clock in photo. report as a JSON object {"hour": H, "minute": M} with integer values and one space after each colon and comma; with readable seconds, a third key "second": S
{"hour": 5, "minute": 17}
